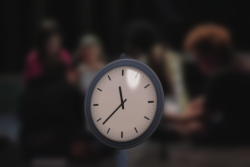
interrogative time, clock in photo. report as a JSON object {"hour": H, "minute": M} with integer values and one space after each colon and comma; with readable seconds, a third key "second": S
{"hour": 11, "minute": 38}
